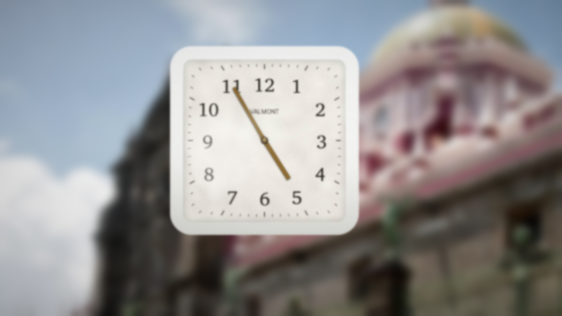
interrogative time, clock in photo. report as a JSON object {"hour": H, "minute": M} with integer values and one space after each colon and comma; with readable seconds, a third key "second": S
{"hour": 4, "minute": 55}
